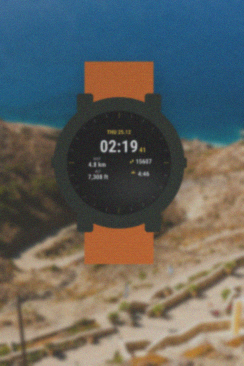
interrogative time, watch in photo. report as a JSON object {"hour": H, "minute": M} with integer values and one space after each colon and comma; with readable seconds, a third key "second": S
{"hour": 2, "minute": 19}
